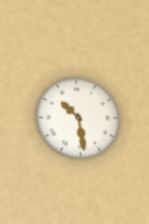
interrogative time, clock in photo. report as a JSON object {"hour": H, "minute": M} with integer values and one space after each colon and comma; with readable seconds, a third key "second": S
{"hour": 10, "minute": 29}
